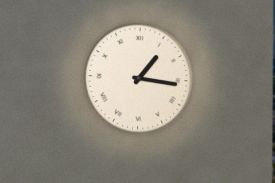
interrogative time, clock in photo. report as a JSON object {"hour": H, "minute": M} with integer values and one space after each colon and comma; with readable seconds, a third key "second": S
{"hour": 1, "minute": 16}
